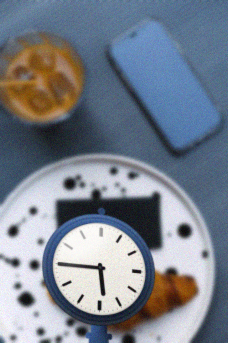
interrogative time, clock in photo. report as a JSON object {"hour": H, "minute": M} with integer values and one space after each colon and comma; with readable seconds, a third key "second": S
{"hour": 5, "minute": 45}
